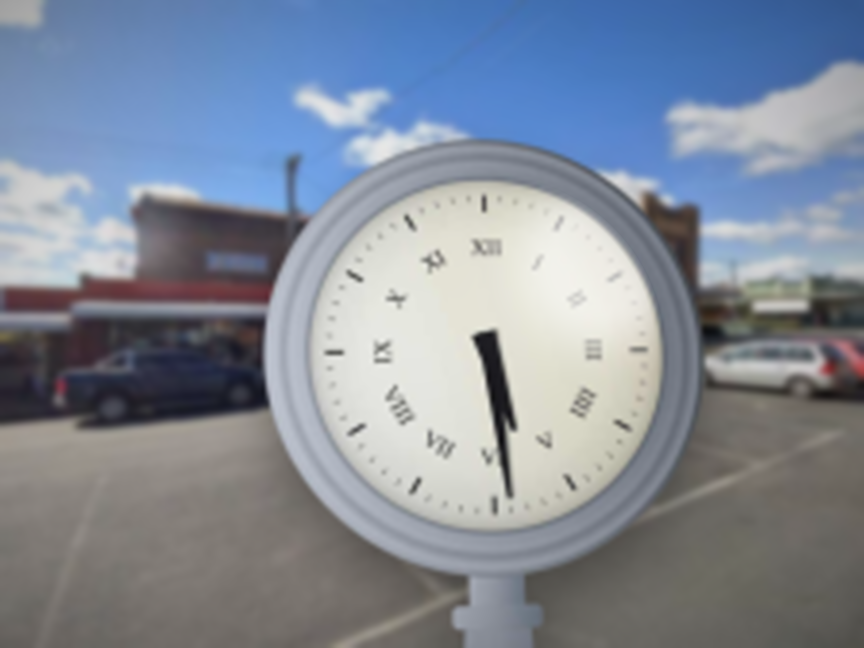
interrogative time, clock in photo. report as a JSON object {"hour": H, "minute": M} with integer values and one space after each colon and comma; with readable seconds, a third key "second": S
{"hour": 5, "minute": 29}
